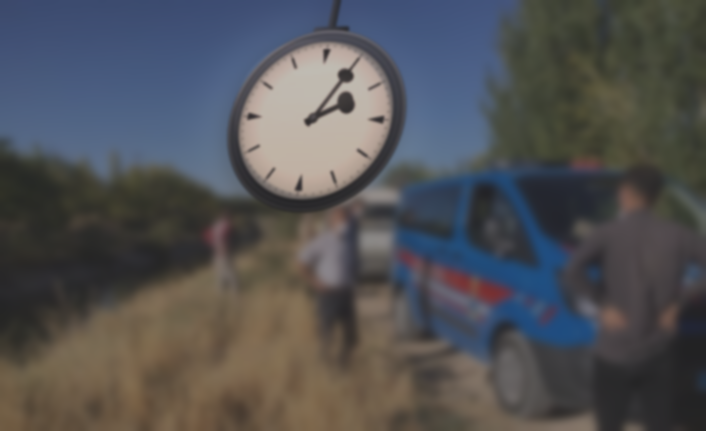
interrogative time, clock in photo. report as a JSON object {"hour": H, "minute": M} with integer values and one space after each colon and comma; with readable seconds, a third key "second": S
{"hour": 2, "minute": 5}
